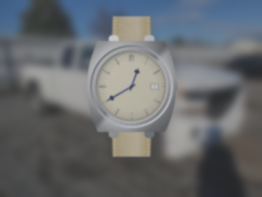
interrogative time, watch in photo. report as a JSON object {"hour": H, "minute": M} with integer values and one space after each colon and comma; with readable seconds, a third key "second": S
{"hour": 12, "minute": 40}
